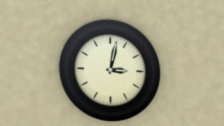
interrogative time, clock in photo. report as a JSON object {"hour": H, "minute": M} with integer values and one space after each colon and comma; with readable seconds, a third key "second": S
{"hour": 3, "minute": 2}
